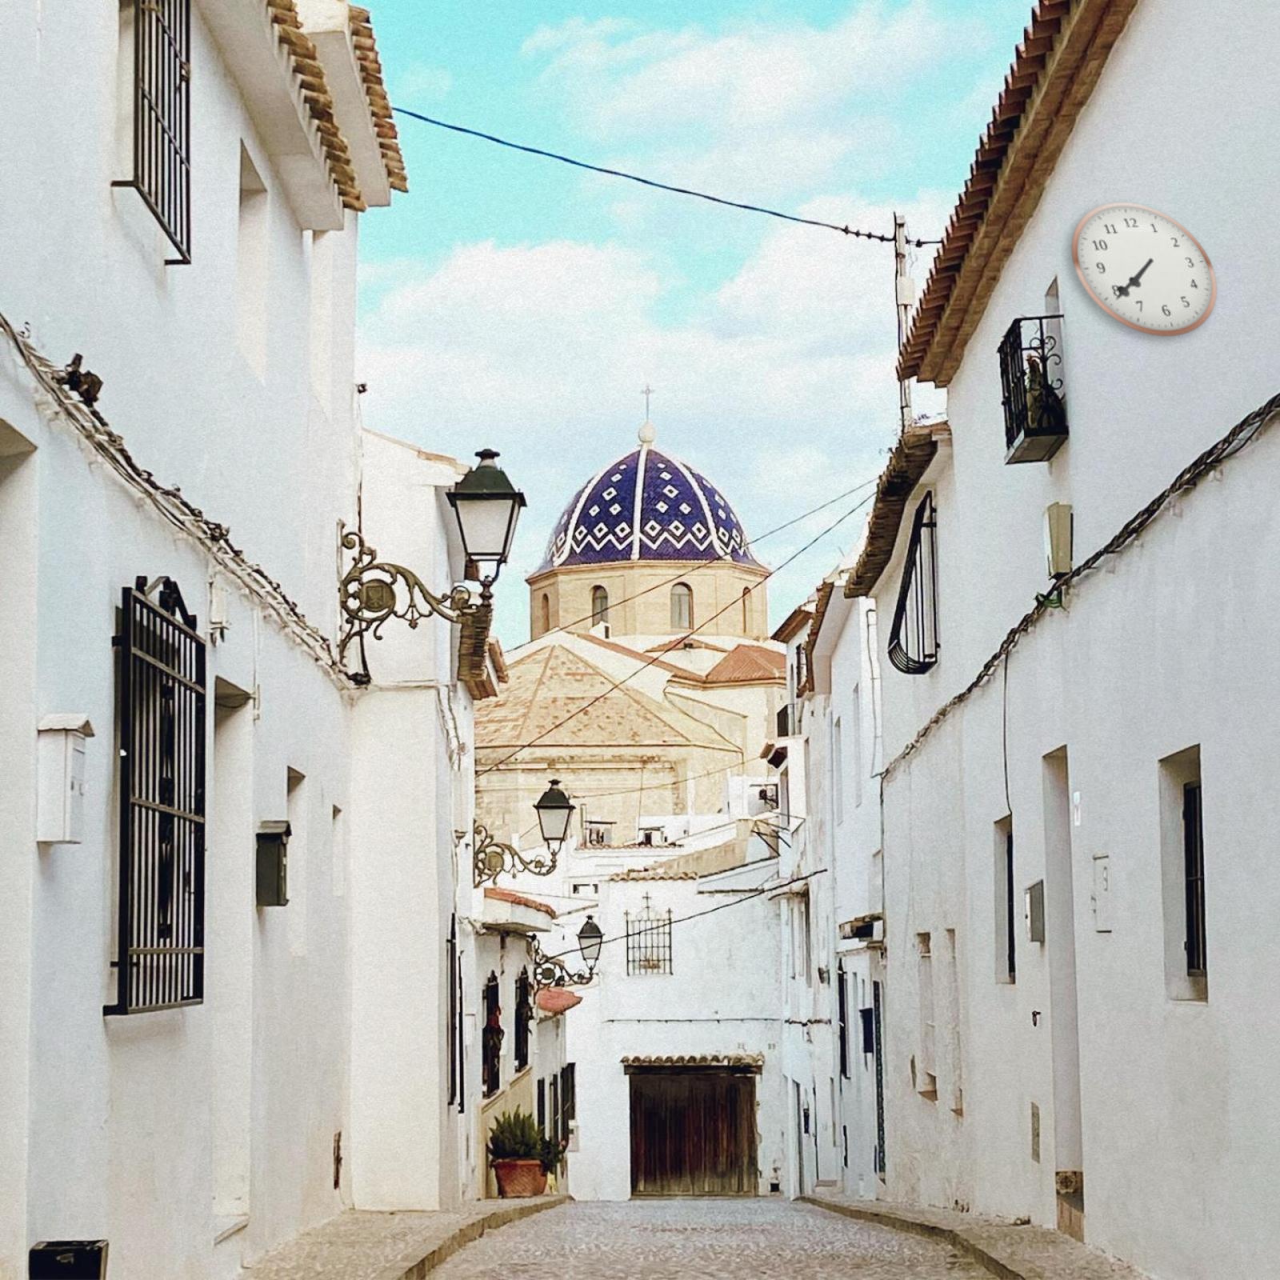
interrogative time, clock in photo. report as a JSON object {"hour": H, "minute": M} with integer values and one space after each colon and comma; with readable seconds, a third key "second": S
{"hour": 7, "minute": 39}
